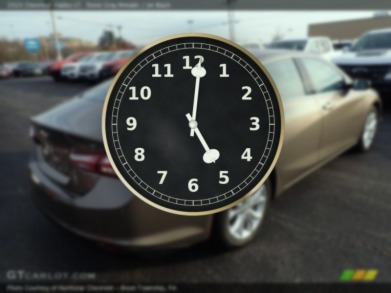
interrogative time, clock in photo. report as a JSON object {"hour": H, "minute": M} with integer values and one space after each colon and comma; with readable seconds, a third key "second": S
{"hour": 5, "minute": 1}
